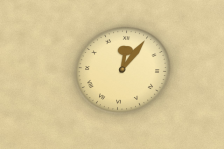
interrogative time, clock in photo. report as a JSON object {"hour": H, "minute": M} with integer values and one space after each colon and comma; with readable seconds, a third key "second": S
{"hour": 12, "minute": 5}
